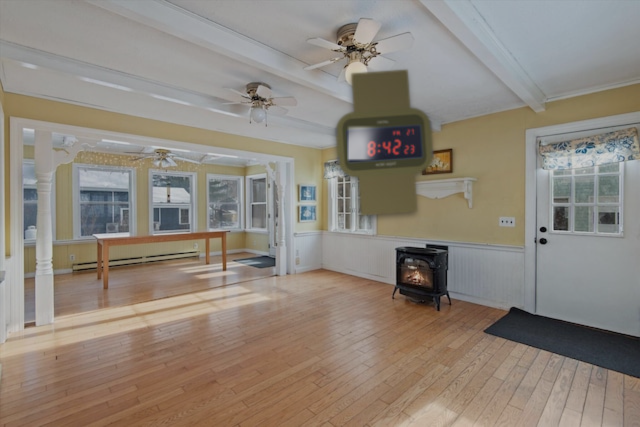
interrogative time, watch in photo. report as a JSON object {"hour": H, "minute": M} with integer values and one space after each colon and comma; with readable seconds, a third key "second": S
{"hour": 8, "minute": 42}
